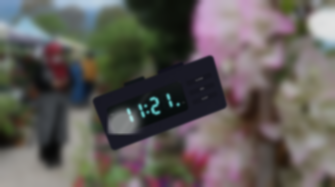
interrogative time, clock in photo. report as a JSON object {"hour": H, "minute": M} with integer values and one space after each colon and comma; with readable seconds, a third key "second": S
{"hour": 11, "minute": 21}
